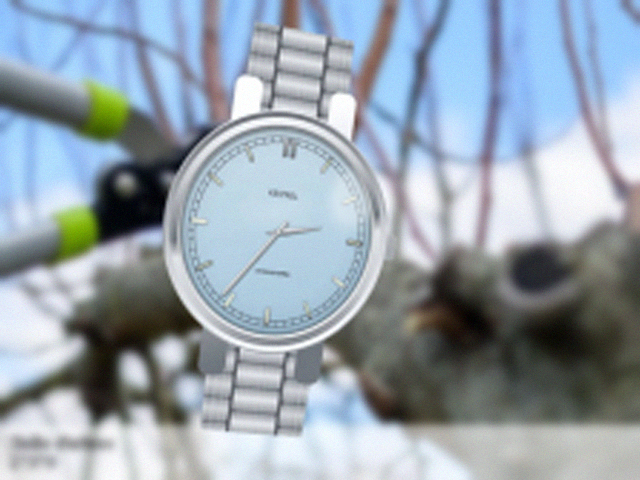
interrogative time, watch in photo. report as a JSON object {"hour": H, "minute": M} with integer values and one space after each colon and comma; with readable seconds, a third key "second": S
{"hour": 2, "minute": 36}
